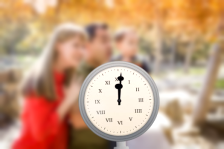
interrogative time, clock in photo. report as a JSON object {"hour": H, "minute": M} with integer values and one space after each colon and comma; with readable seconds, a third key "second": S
{"hour": 12, "minute": 1}
